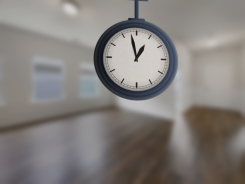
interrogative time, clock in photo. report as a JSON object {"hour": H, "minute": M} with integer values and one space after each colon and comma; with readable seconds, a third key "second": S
{"hour": 12, "minute": 58}
